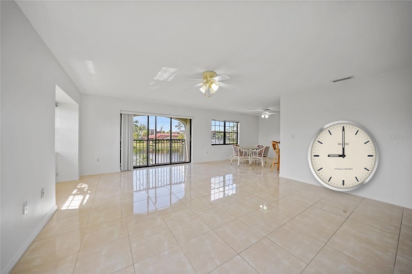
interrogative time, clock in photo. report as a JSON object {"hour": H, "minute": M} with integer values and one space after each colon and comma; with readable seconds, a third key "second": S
{"hour": 9, "minute": 0}
